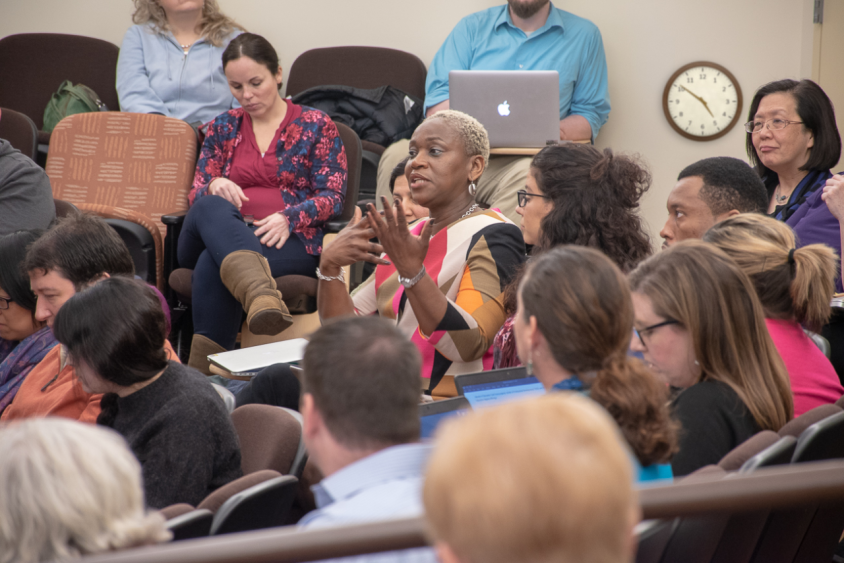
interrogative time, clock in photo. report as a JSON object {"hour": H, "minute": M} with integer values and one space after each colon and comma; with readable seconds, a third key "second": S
{"hour": 4, "minute": 51}
